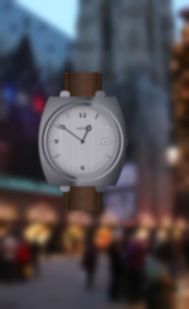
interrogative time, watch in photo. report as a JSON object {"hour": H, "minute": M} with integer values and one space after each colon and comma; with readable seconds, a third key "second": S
{"hour": 12, "minute": 51}
